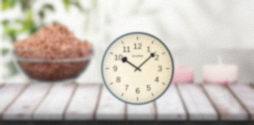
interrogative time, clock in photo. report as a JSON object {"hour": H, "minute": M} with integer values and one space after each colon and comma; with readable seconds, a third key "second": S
{"hour": 10, "minute": 8}
